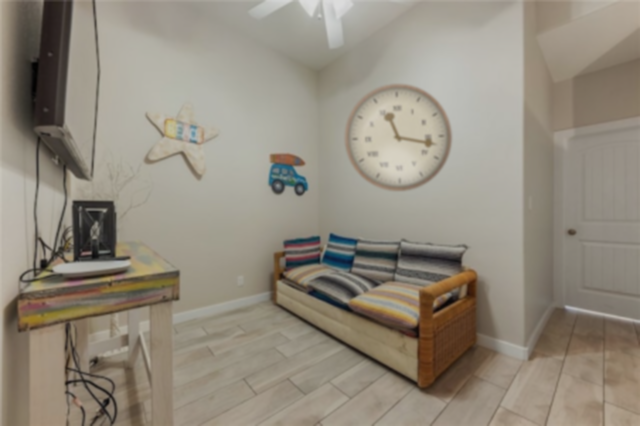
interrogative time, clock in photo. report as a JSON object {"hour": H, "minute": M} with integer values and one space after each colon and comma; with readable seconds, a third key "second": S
{"hour": 11, "minute": 17}
